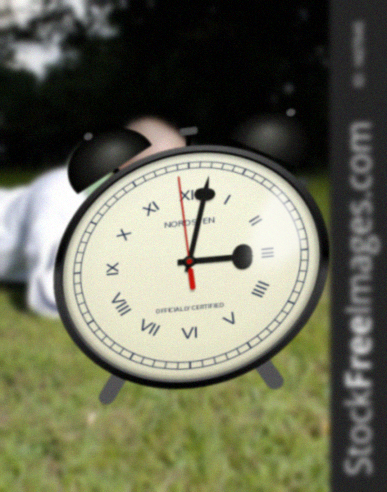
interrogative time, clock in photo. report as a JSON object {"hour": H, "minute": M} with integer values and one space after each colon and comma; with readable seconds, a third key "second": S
{"hour": 3, "minute": 1, "second": 59}
